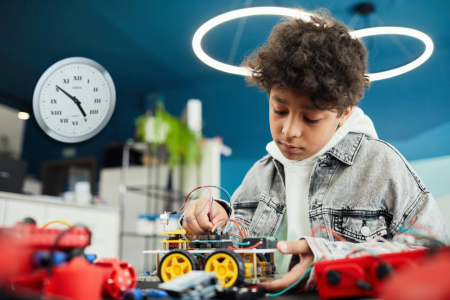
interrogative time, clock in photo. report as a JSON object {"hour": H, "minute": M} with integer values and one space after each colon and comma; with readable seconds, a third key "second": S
{"hour": 4, "minute": 51}
